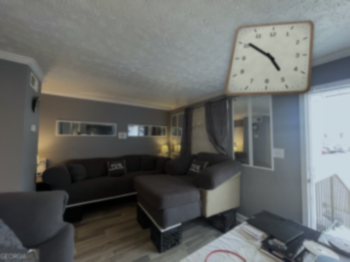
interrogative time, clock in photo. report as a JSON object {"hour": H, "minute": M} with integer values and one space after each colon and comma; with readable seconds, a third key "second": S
{"hour": 4, "minute": 51}
